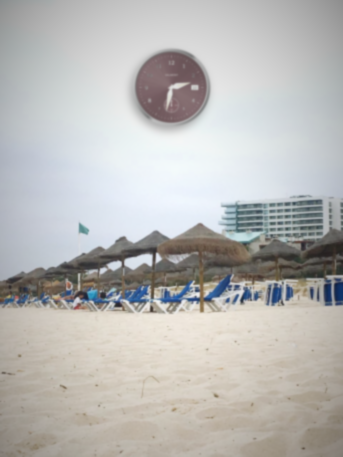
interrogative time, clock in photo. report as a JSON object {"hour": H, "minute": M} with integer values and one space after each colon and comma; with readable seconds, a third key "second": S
{"hour": 2, "minute": 32}
